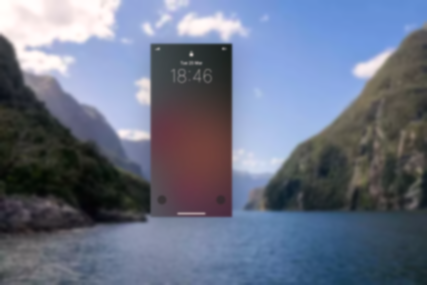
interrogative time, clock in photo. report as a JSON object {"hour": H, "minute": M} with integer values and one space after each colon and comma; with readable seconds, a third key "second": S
{"hour": 18, "minute": 46}
